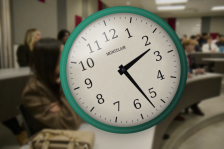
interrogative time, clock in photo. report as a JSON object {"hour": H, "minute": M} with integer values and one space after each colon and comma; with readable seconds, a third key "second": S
{"hour": 2, "minute": 27}
